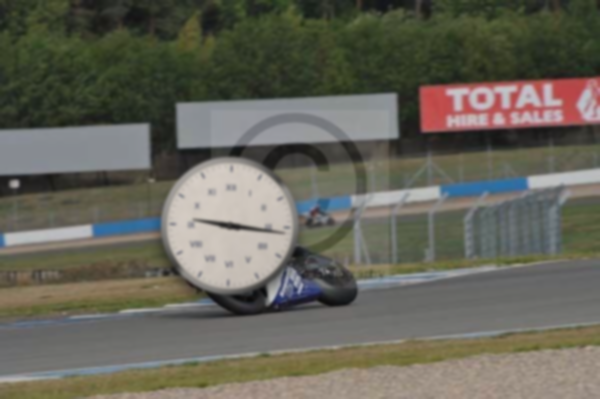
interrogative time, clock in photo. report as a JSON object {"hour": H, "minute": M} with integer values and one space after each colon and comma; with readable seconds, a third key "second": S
{"hour": 9, "minute": 16}
